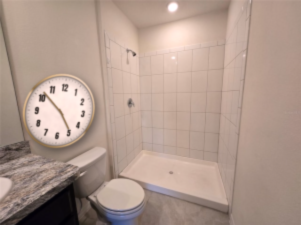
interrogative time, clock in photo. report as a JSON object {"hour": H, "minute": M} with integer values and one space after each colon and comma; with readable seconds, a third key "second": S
{"hour": 4, "minute": 52}
